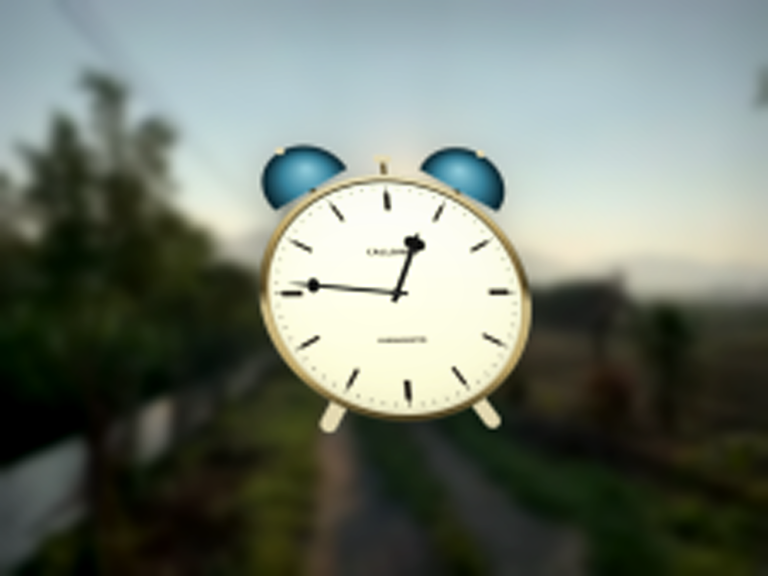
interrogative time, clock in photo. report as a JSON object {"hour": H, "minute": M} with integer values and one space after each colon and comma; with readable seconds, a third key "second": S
{"hour": 12, "minute": 46}
